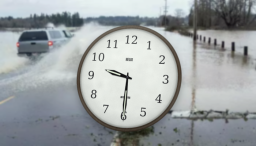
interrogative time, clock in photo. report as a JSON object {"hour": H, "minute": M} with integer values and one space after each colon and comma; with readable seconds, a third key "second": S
{"hour": 9, "minute": 30}
